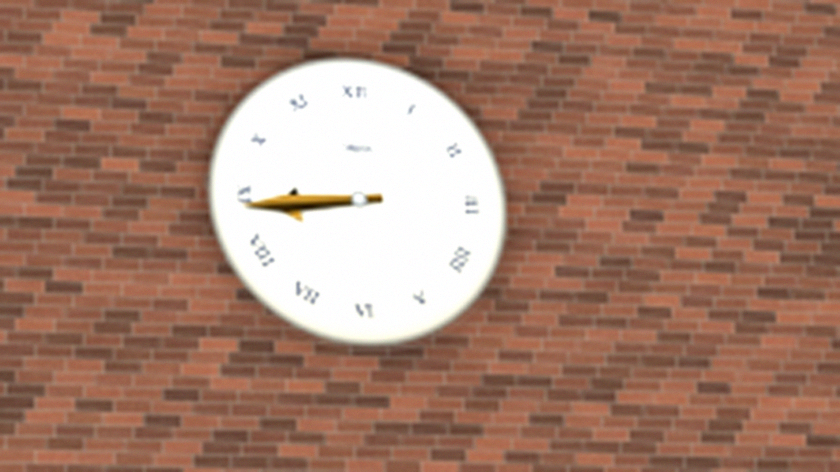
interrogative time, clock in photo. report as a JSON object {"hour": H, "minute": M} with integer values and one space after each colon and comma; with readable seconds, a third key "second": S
{"hour": 8, "minute": 44}
